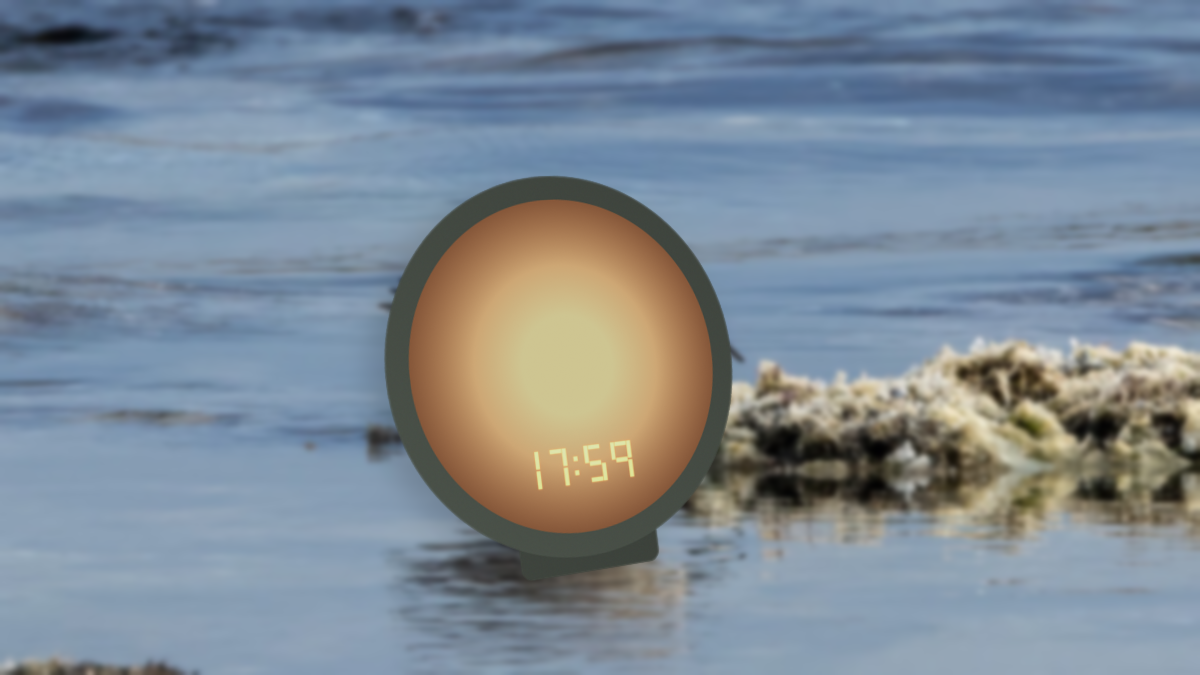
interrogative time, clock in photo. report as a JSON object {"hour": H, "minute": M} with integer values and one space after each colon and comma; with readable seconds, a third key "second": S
{"hour": 17, "minute": 59}
